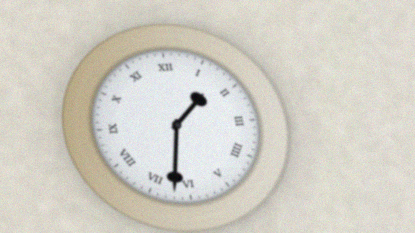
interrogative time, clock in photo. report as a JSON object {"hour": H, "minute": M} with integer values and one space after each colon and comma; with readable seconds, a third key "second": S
{"hour": 1, "minute": 32}
